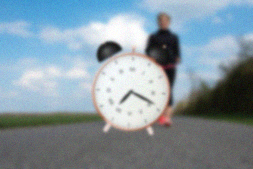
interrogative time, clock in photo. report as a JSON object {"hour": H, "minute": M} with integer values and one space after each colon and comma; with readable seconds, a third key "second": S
{"hour": 7, "minute": 19}
